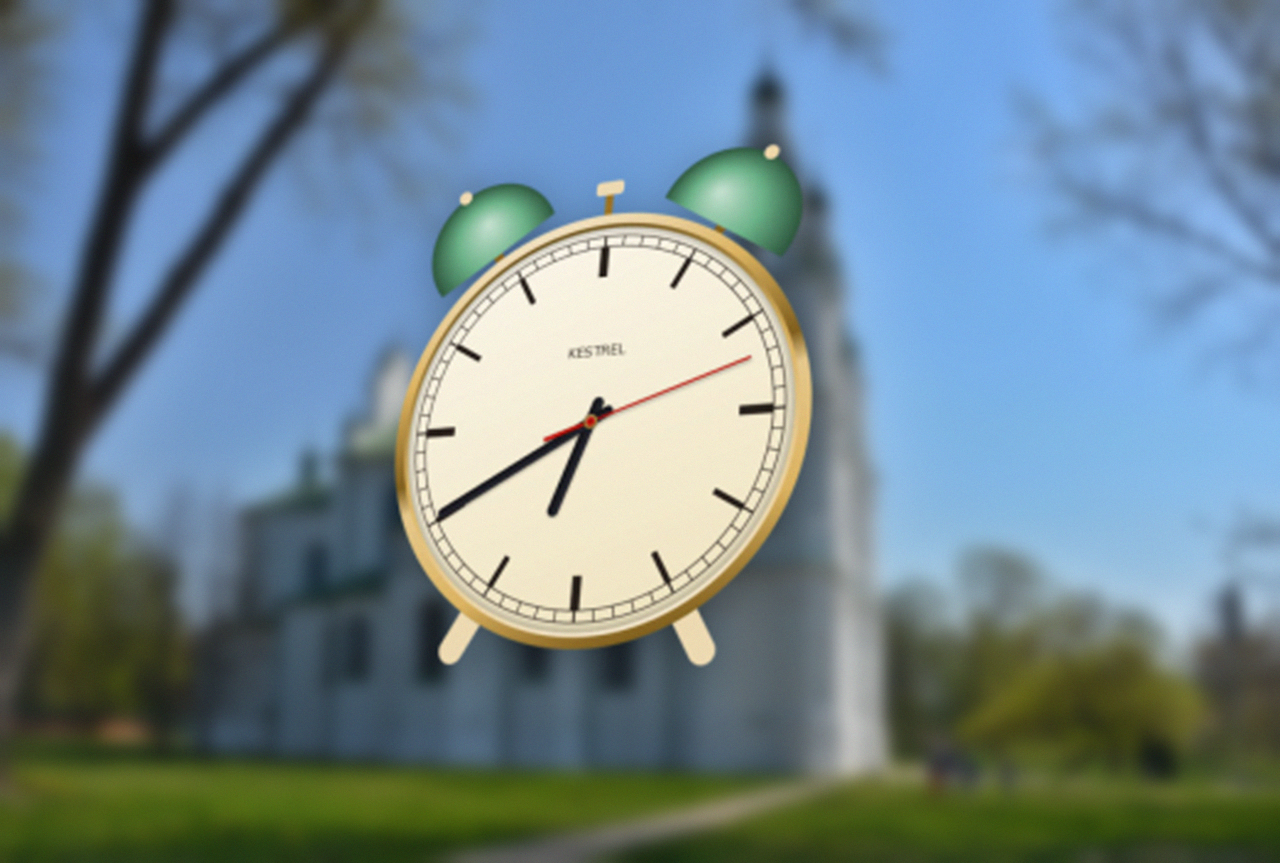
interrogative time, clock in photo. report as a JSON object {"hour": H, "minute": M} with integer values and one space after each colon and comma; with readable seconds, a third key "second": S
{"hour": 6, "minute": 40, "second": 12}
